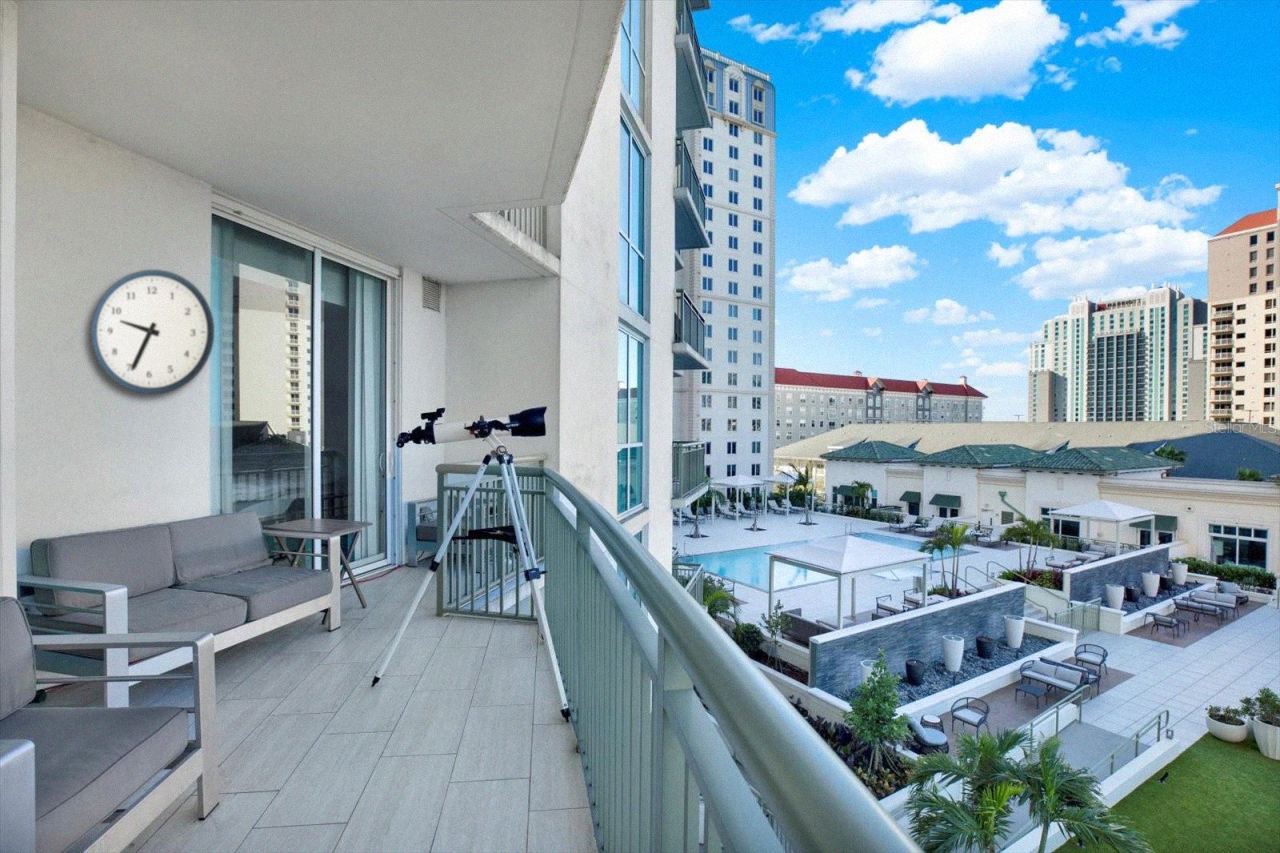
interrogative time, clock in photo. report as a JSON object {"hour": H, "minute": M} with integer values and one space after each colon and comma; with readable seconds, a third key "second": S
{"hour": 9, "minute": 34}
